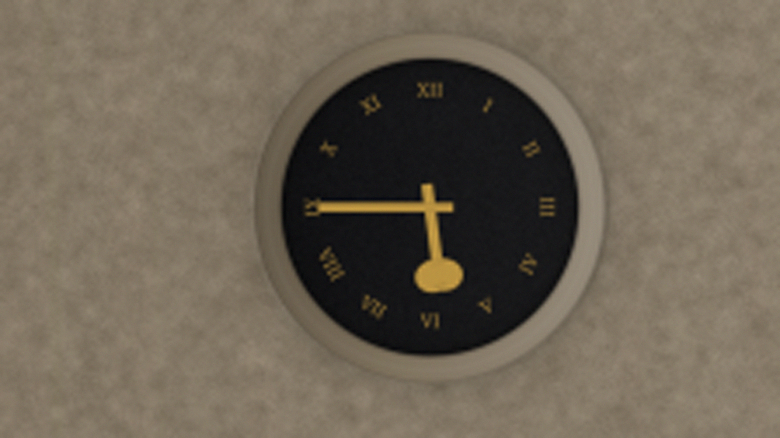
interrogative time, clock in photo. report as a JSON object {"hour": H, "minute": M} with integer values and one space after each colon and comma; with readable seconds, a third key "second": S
{"hour": 5, "minute": 45}
